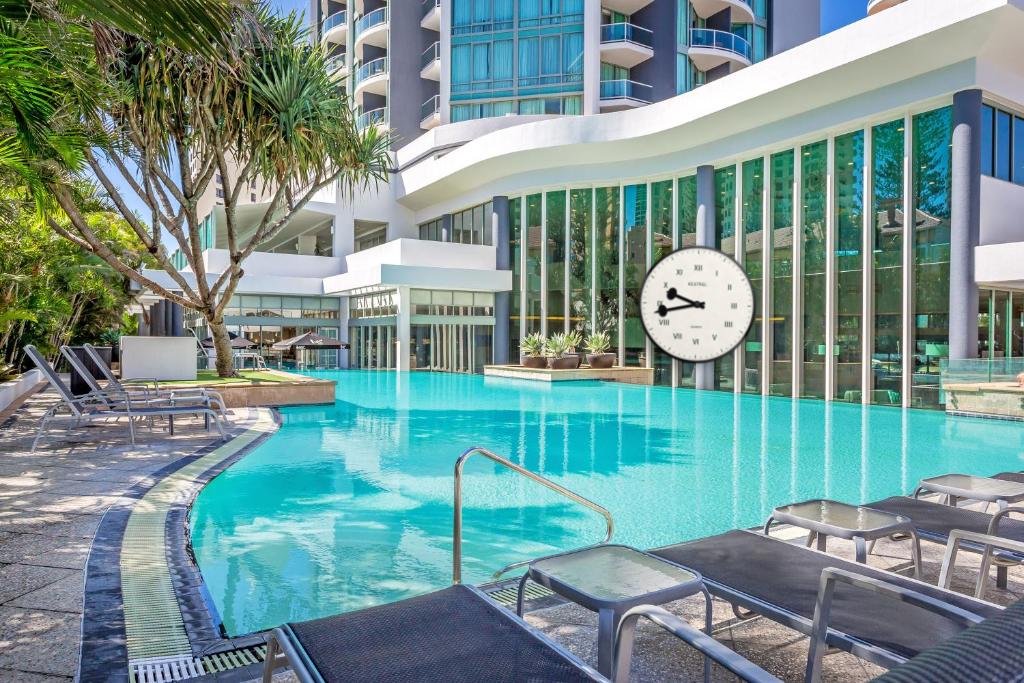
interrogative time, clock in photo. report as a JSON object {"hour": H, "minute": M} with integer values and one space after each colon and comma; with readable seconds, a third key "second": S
{"hour": 9, "minute": 43}
